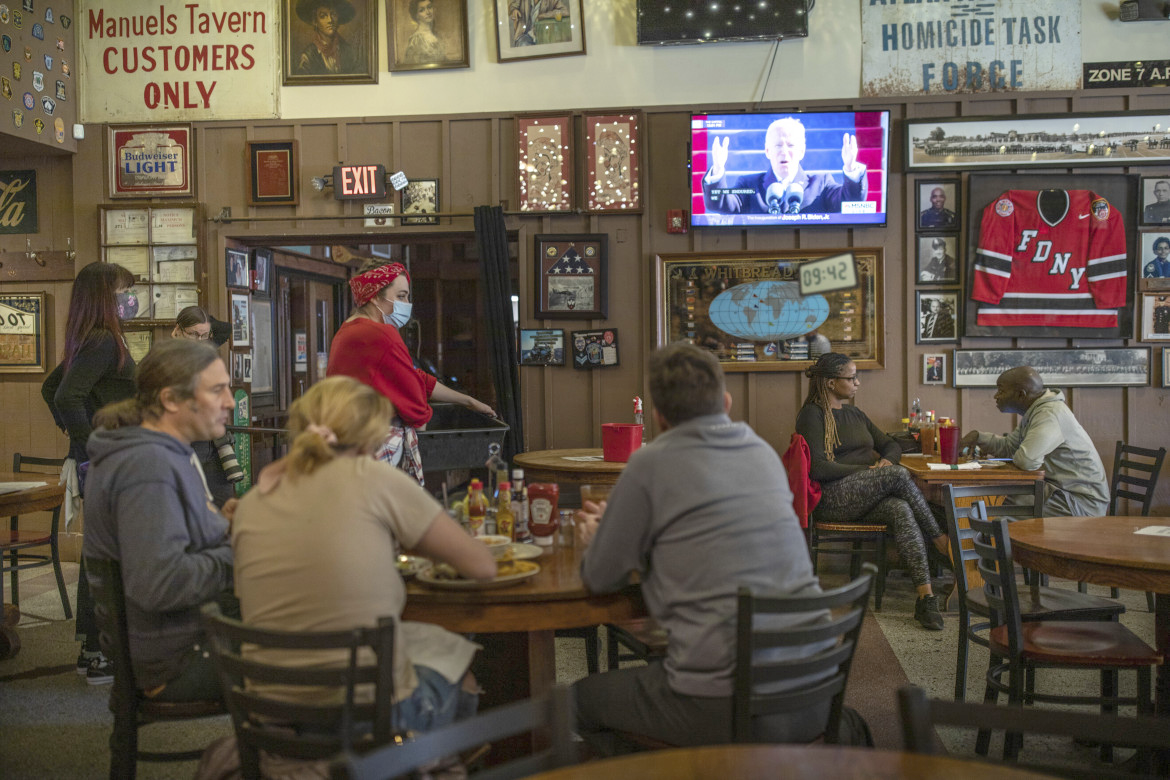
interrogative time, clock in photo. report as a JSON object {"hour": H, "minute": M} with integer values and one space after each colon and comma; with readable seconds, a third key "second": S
{"hour": 9, "minute": 42}
